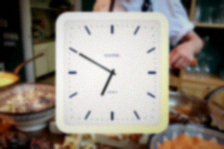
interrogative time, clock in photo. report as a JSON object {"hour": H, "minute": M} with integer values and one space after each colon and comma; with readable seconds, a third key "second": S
{"hour": 6, "minute": 50}
